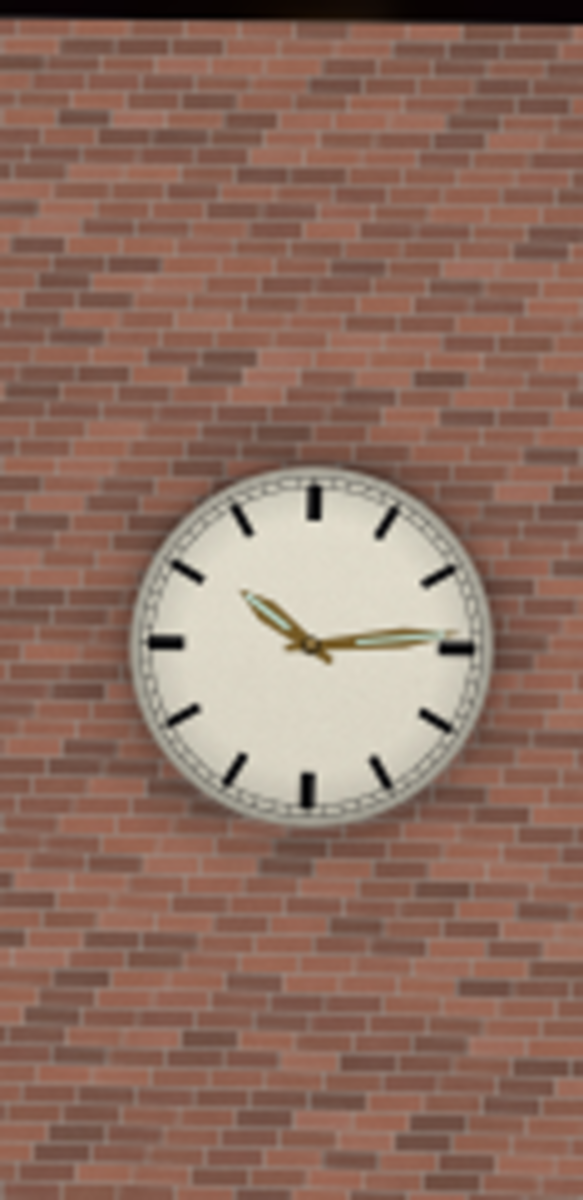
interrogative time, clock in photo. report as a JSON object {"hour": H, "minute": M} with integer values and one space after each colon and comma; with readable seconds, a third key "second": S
{"hour": 10, "minute": 14}
